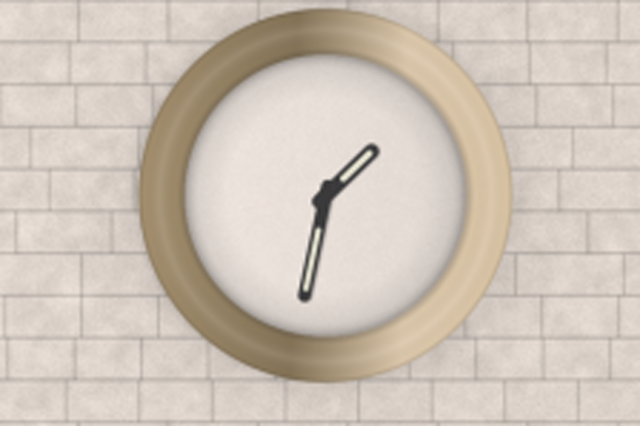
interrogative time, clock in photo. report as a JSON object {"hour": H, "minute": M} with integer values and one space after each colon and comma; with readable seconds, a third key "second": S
{"hour": 1, "minute": 32}
